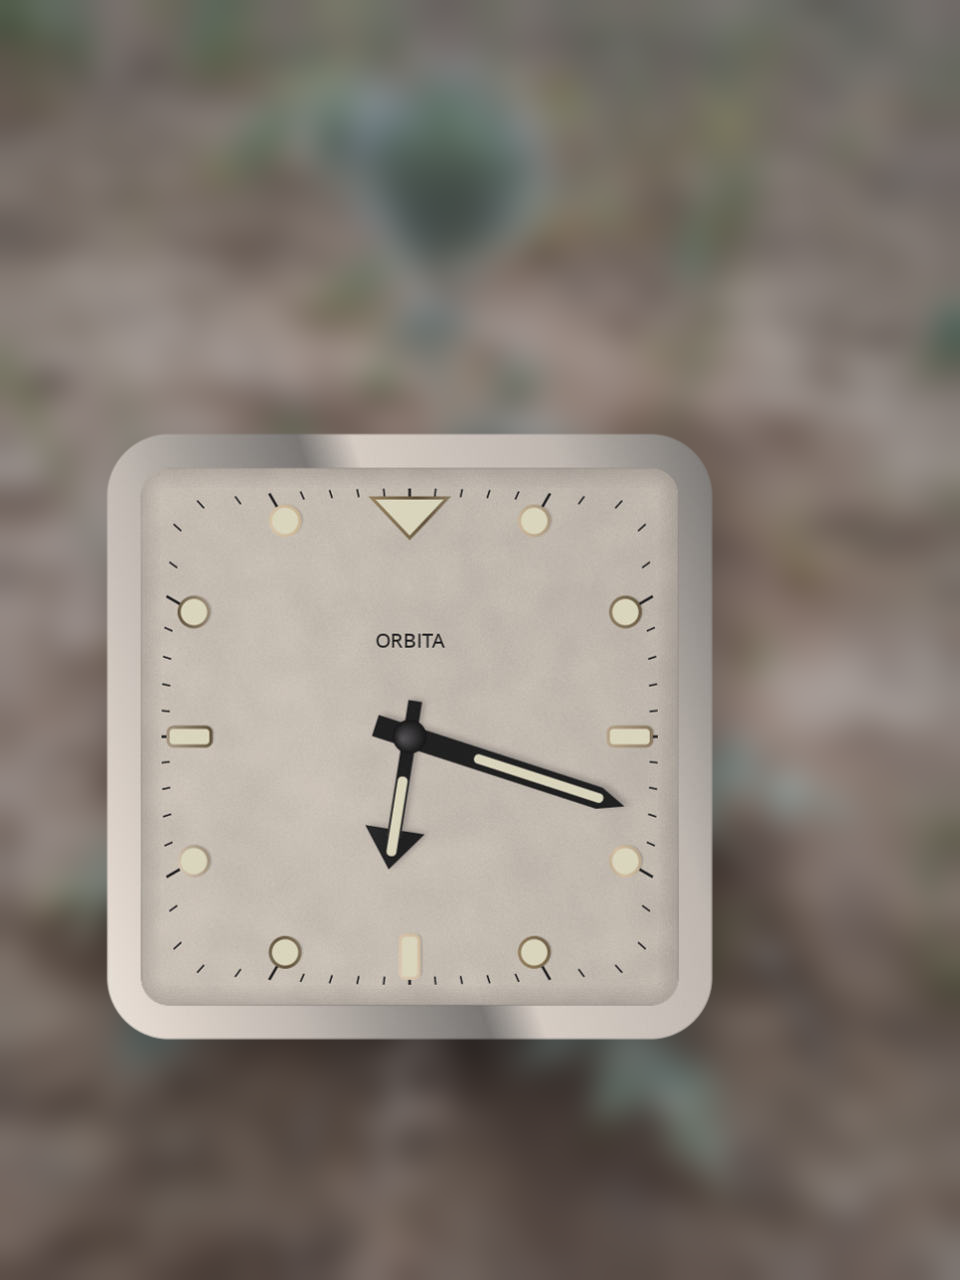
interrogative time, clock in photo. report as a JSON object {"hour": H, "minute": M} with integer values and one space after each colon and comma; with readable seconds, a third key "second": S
{"hour": 6, "minute": 18}
